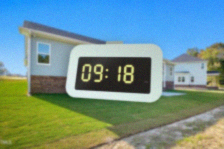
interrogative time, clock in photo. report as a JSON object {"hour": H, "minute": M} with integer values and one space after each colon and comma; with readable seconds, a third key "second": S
{"hour": 9, "minute": 18}
